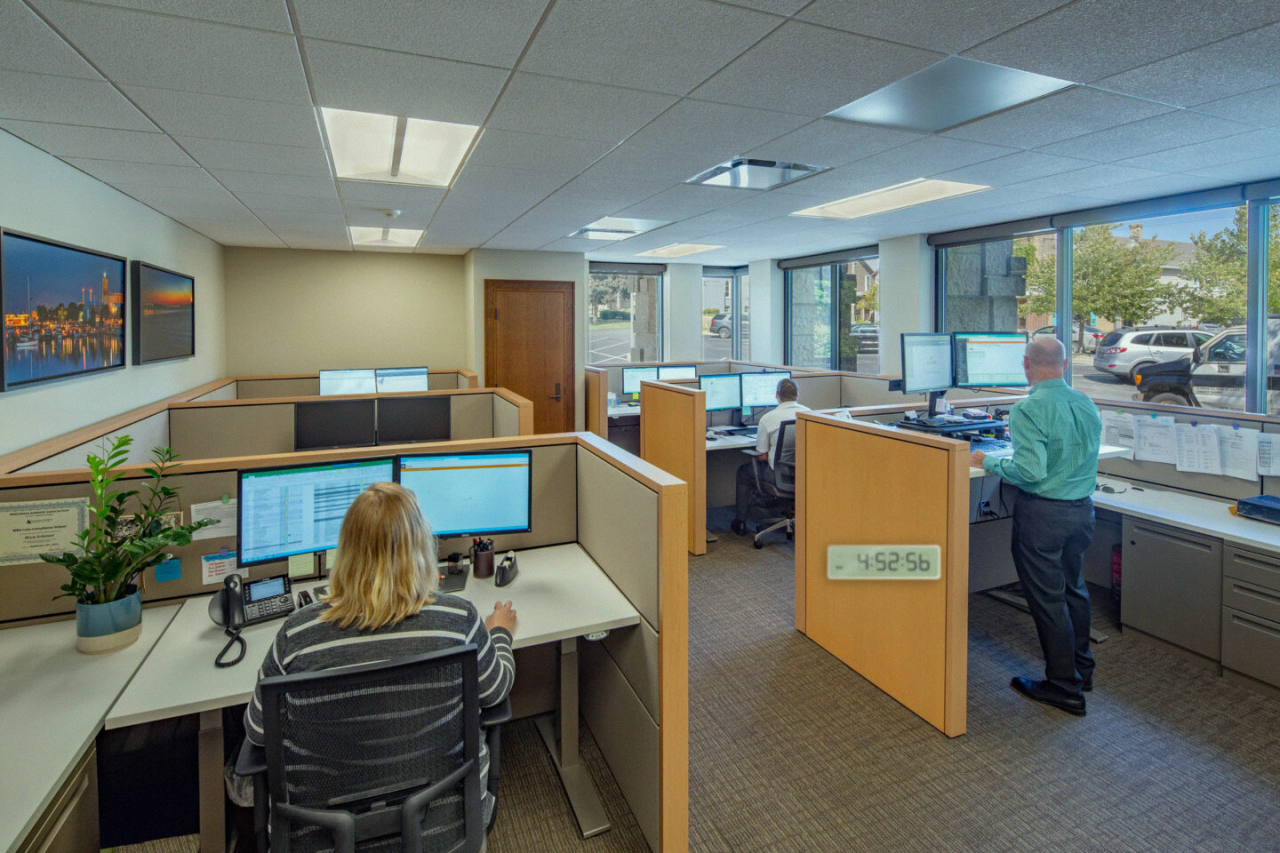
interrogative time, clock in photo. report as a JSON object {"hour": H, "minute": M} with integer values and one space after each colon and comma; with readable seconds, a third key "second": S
{"hour": 4, "minute": 52, "second": 56}
